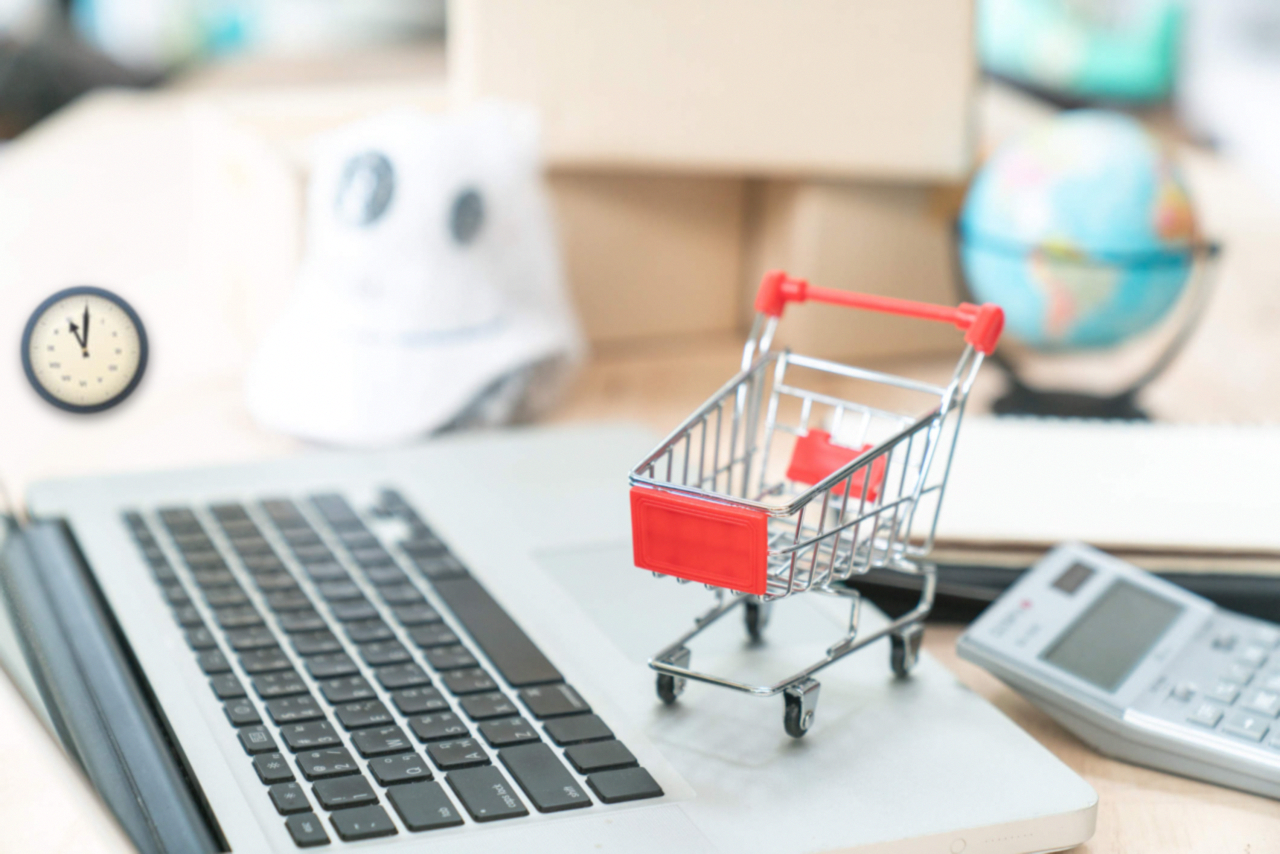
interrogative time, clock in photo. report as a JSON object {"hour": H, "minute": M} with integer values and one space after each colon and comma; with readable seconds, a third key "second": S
{"hour": 11, "minute": 0}
